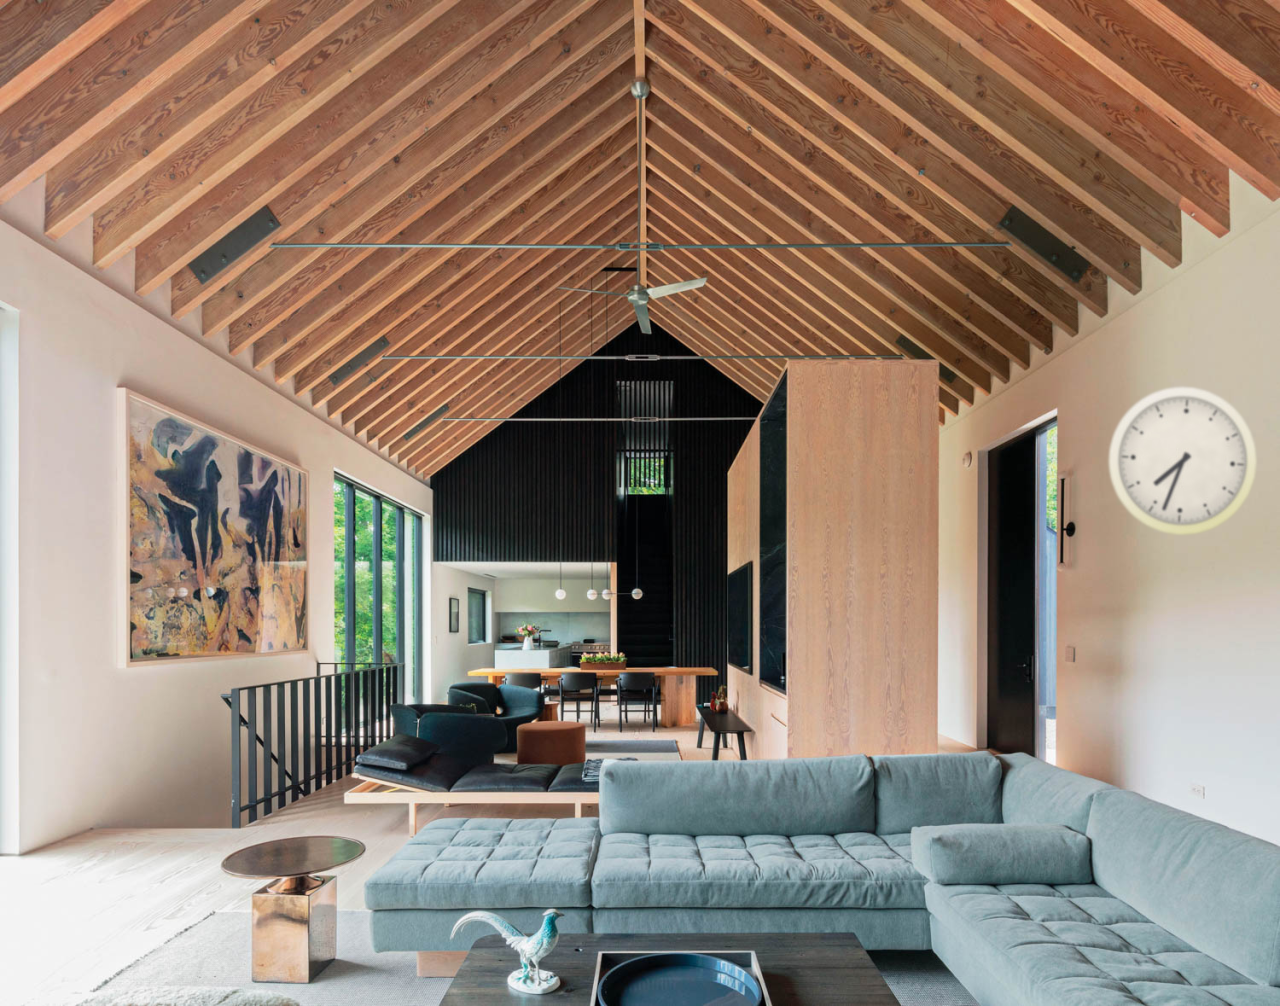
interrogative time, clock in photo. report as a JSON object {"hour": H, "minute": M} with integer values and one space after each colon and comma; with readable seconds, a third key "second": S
{"hour": 7, "minute": 33}
